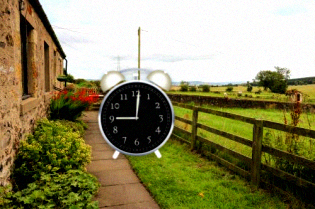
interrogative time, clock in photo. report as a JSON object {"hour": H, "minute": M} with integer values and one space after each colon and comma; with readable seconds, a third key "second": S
{"hour": 9, "minute": 1}
